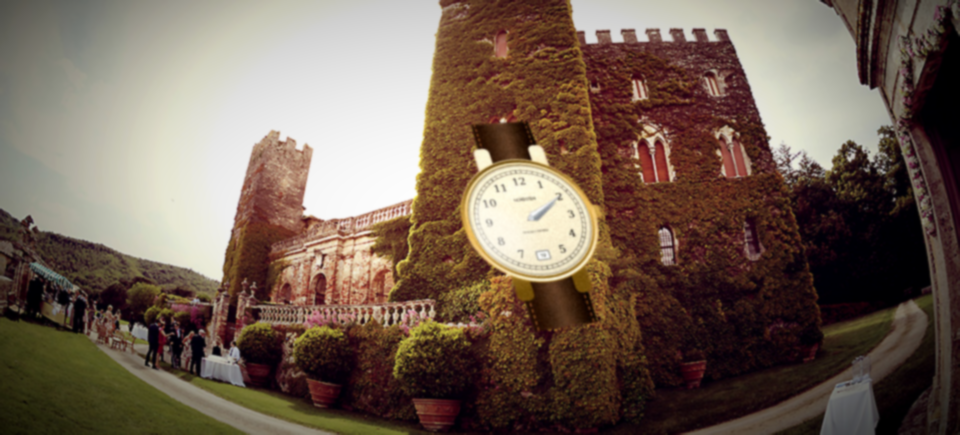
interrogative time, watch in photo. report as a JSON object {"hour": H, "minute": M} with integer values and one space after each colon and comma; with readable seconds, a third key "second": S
{"hour": 2, "minute": 10}
